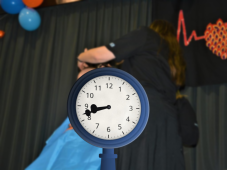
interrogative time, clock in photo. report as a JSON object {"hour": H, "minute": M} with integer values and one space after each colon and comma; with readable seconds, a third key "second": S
{"hour": 8, "minute": 42}
